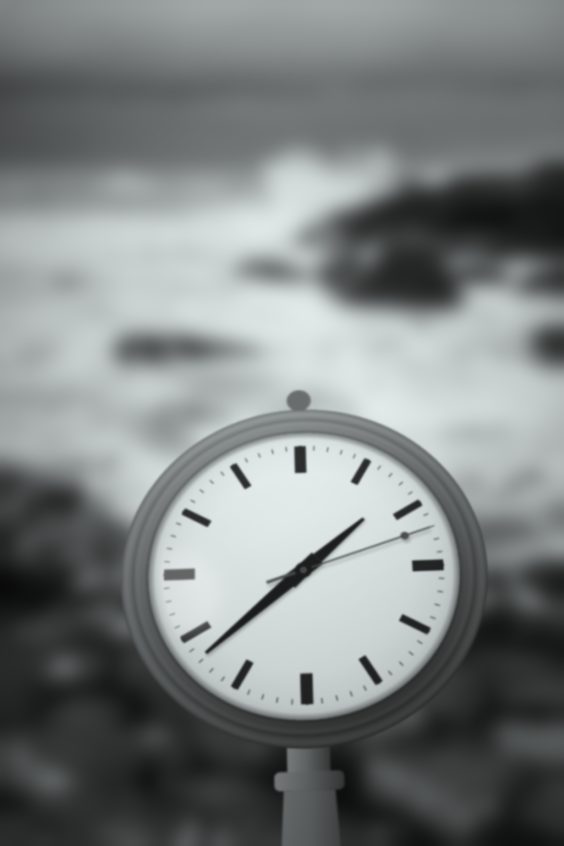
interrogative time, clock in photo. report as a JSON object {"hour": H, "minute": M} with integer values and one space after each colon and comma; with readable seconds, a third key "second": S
{"hour": 1, "minute": 38, "second": 12}
